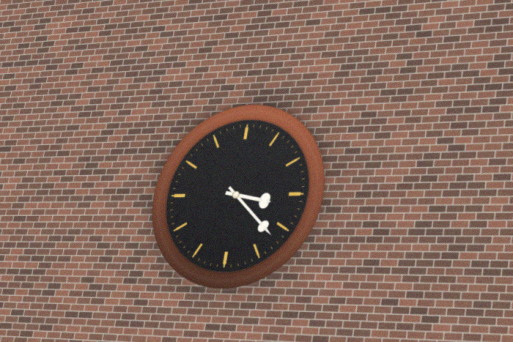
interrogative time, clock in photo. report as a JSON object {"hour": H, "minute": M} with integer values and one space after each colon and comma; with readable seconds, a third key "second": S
{"hour": 3, "minute": 22}
